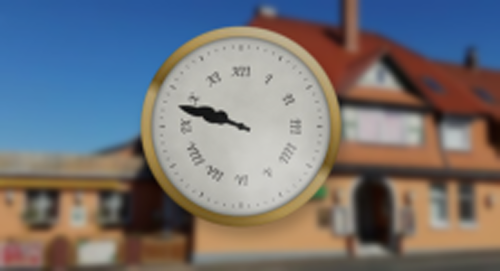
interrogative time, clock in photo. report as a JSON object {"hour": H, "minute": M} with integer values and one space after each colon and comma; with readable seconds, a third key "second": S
{"hour": 9, "minute": 48}
